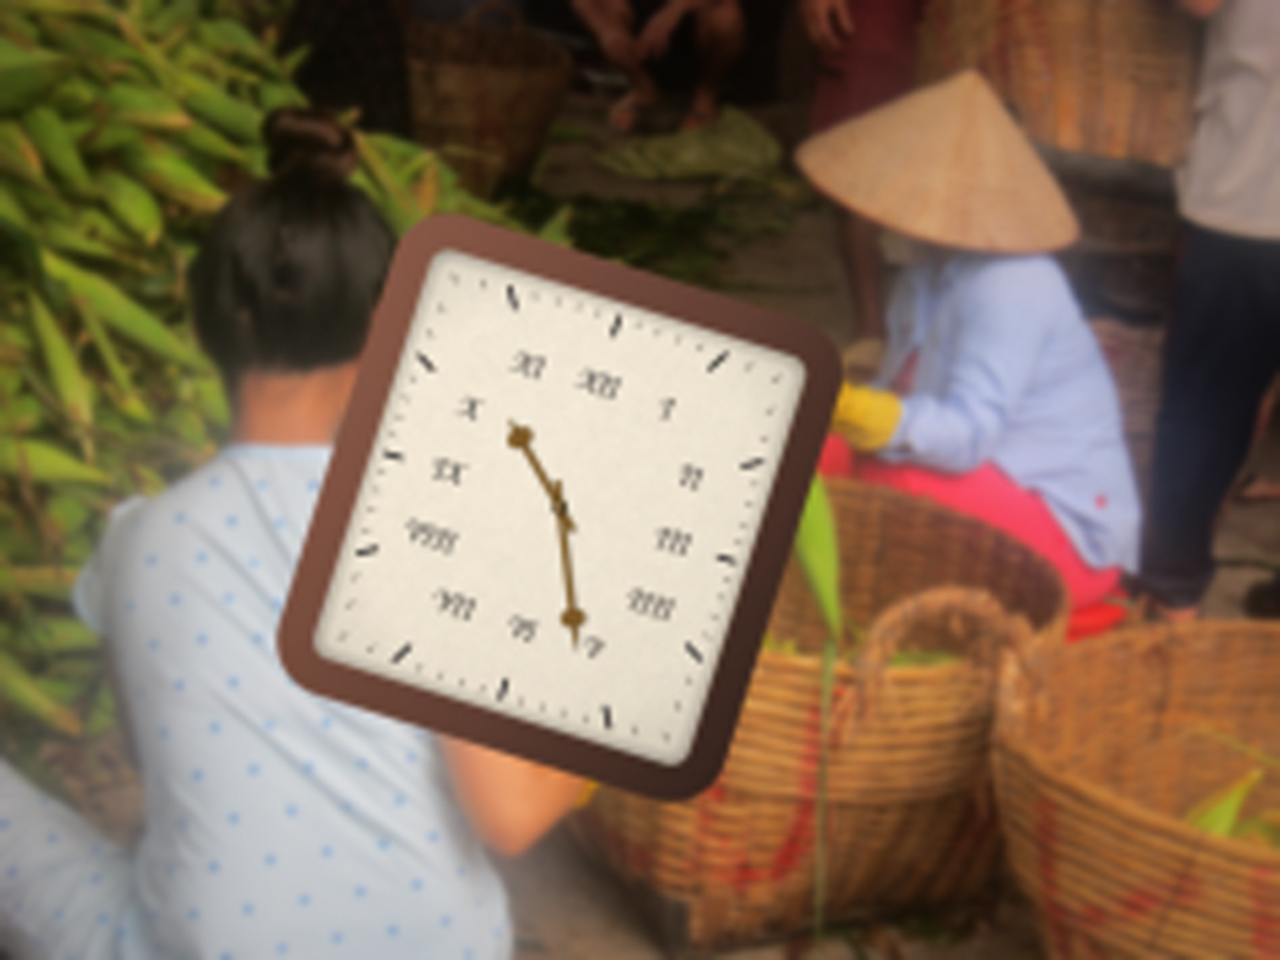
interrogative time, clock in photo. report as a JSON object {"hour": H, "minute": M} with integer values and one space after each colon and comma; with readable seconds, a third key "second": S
{"hour": 10, "minute": 26}
